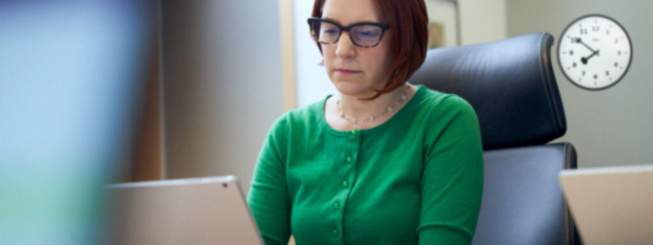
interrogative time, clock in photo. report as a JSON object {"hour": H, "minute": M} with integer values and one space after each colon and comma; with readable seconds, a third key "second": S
{"hour": 7, "minute": 51}
